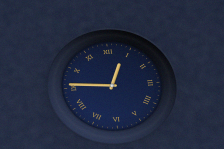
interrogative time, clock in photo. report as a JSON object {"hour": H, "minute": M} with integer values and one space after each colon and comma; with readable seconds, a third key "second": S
{"hour": 12, "minute": 46}
